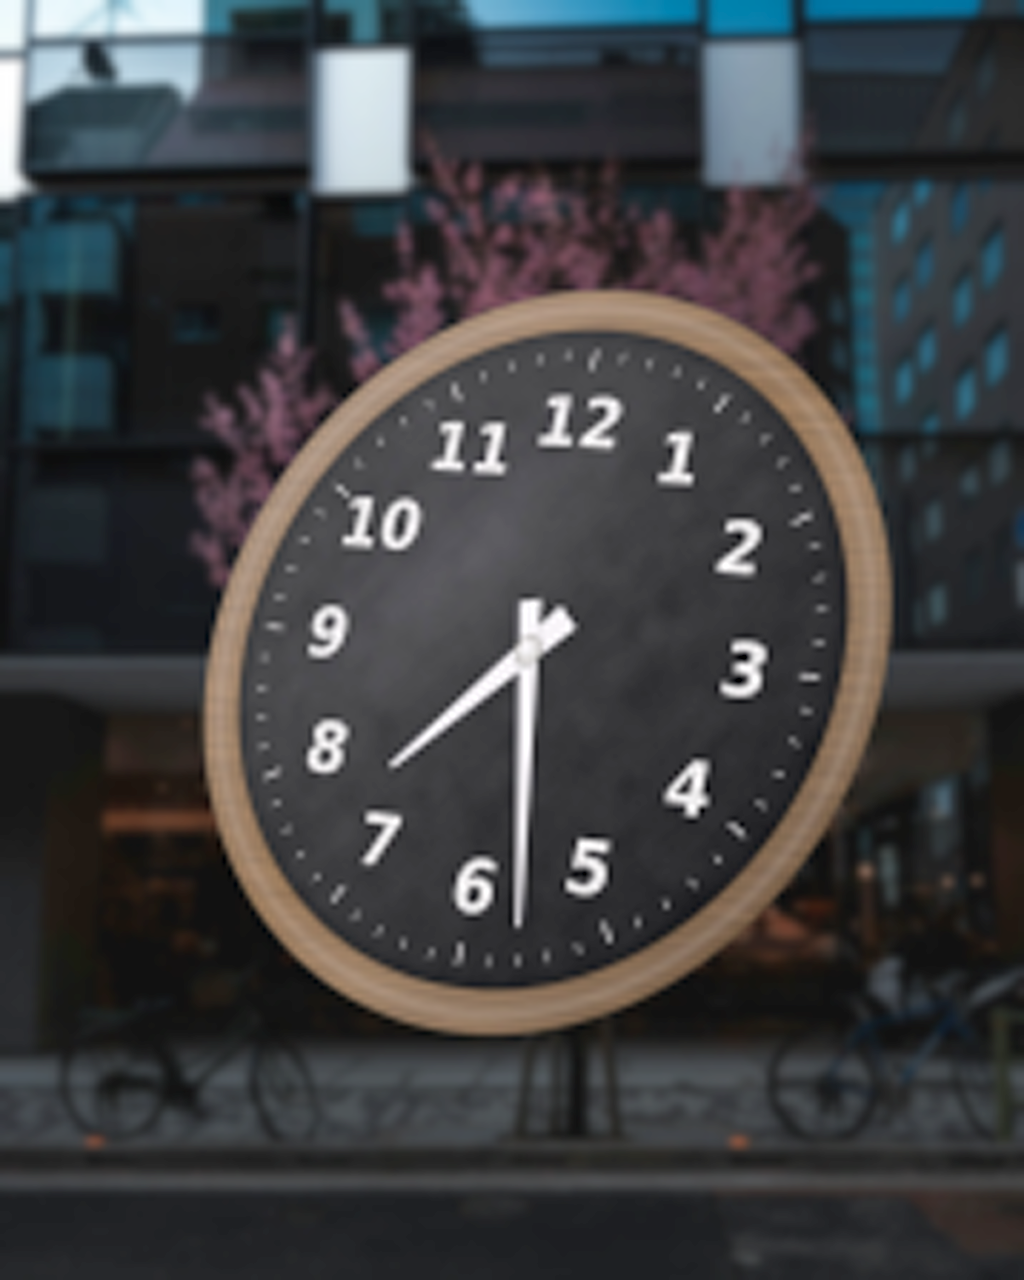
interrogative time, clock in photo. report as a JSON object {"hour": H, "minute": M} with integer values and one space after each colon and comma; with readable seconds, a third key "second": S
{"hour": 7, "minute": 28}
